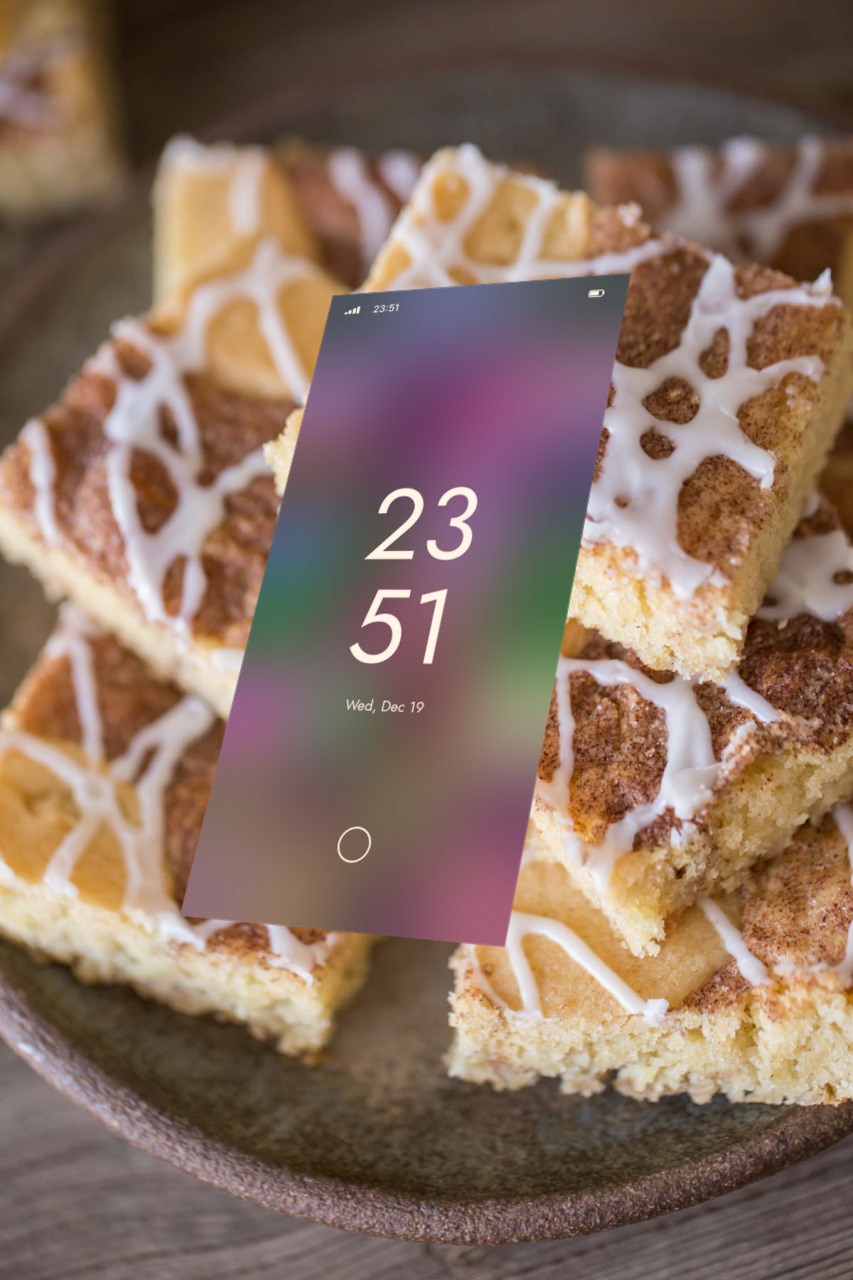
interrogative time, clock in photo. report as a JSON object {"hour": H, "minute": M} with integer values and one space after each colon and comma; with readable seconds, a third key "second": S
{"hour": 23, "minute": 51}
